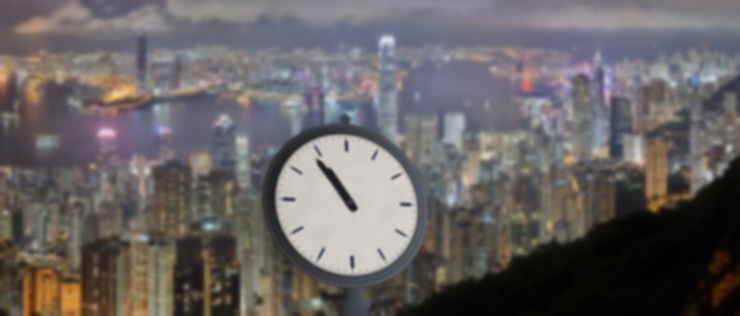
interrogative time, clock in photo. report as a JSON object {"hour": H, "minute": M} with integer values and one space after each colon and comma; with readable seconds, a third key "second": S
{"hour": 10, "minute": 54}
